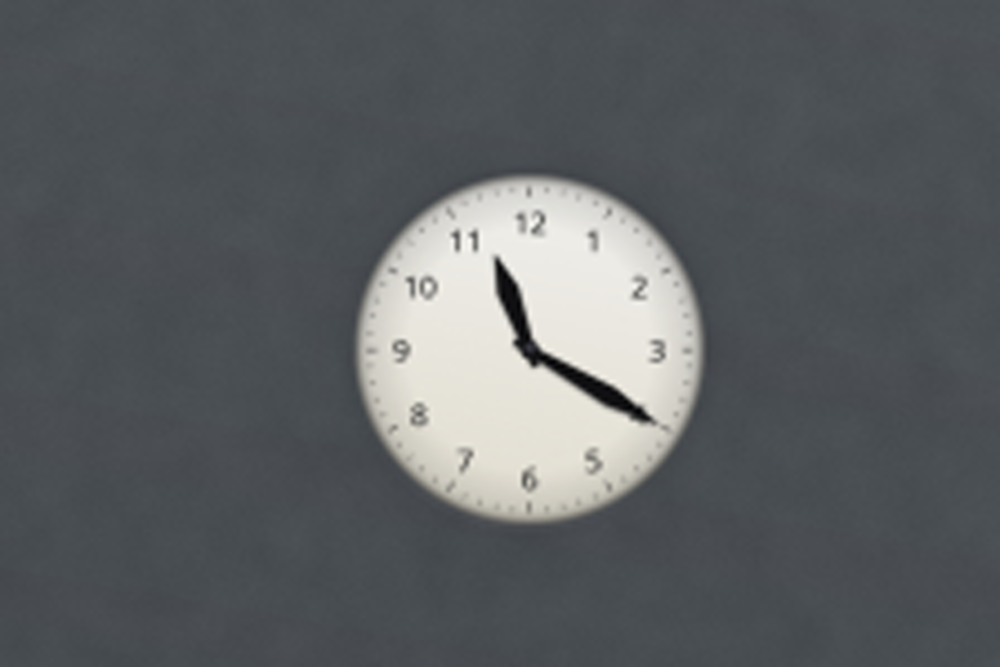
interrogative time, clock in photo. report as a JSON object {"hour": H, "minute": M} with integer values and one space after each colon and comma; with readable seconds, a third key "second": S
{"hour": 11, "minute": 20}
